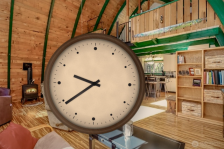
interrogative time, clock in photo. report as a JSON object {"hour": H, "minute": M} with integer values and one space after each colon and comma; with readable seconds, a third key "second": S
{"hour": 9, "minute": 39}
